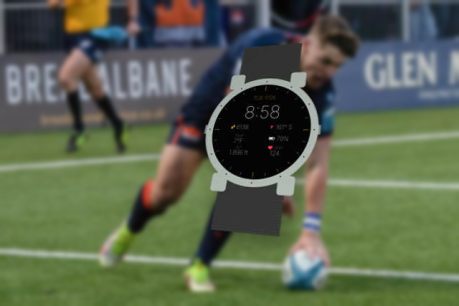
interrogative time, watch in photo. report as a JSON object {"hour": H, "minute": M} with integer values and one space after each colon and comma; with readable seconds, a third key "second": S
{"hour": 8, "minute": 58}
